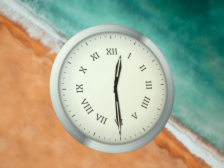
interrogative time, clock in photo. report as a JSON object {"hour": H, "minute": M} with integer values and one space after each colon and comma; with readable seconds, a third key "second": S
{"hour": 12, "minute": 30}
